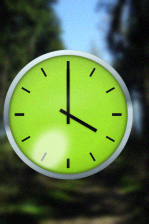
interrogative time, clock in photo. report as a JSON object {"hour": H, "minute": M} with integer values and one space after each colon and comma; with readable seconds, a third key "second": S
{"hour": 4, "minute": 0}
